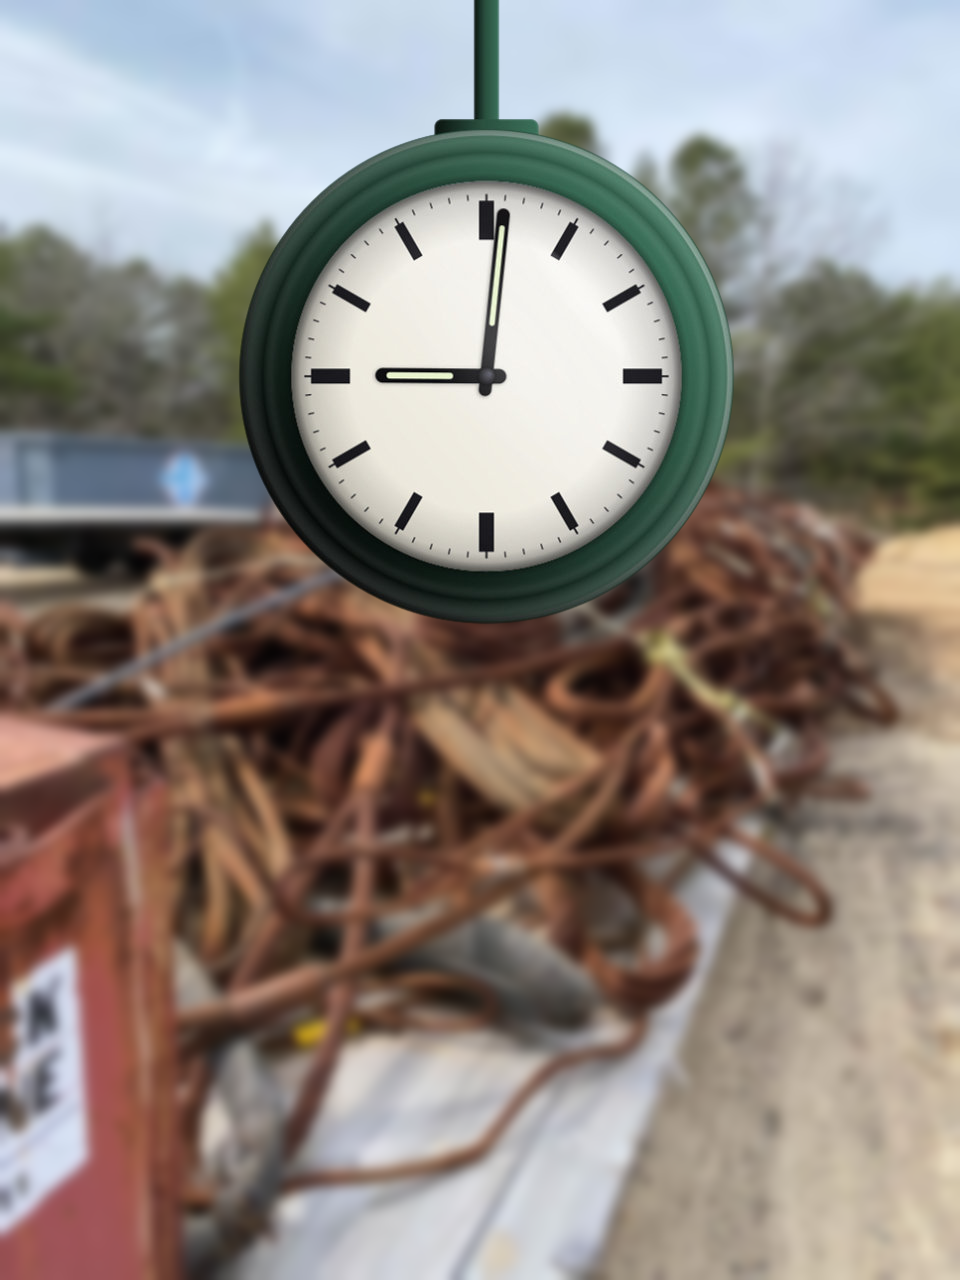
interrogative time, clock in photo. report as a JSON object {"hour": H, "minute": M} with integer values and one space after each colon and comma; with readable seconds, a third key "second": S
{"hour": 9, "minute": 1}
